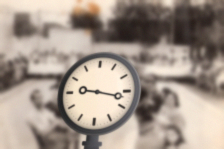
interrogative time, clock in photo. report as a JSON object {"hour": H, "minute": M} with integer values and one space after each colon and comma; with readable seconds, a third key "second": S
{"hour": 9, "minute": 17}
